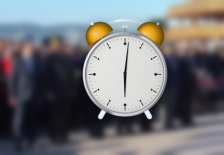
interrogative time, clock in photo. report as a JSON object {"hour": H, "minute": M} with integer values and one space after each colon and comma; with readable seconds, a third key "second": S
{"hour": 6, "minute": 1}
